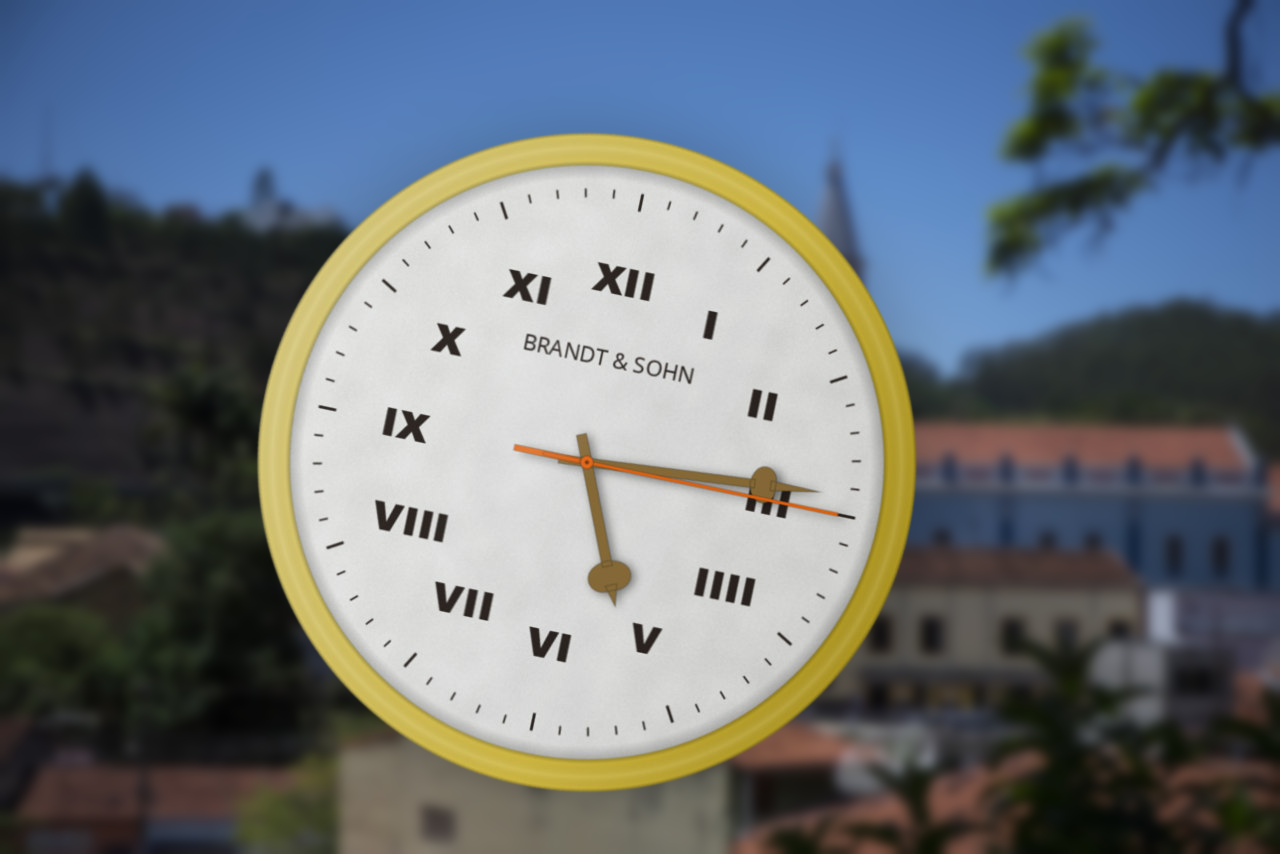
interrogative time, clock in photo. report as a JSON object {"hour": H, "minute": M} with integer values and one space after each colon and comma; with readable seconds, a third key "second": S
{"hour": 5, "minute": 14, "second": 15}
